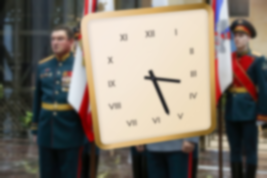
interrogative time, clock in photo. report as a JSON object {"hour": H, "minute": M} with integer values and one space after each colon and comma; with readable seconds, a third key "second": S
{"hour": 3, "minute": 27}
